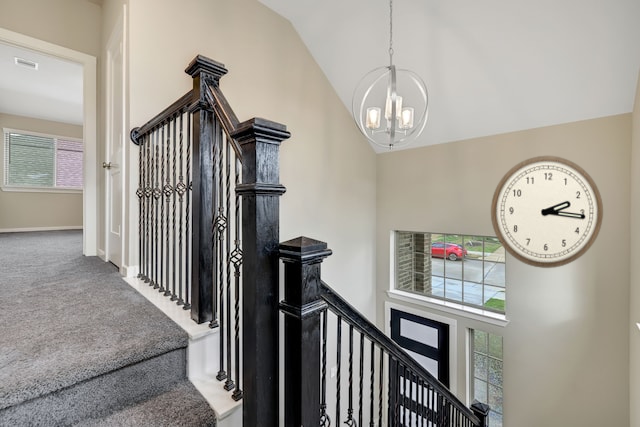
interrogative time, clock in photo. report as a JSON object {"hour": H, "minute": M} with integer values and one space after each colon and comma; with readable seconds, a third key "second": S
{"hour": 2, "minute": 16}
